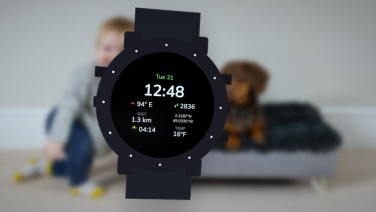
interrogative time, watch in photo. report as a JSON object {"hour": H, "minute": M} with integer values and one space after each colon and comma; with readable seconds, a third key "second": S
{"hour": 12, "minute": 48}
